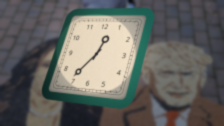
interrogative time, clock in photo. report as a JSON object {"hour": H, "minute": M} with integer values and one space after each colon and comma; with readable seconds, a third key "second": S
{"hour": 12, "minute": 36}
